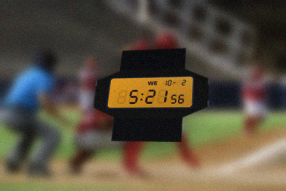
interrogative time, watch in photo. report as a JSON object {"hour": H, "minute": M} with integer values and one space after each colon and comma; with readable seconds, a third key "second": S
{"hour": 5, "minute": 21, "second": 56}
